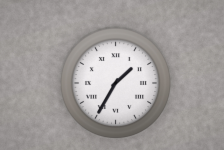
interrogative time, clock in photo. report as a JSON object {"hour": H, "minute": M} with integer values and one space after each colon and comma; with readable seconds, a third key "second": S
{"hour": 1, "minute": 35}
